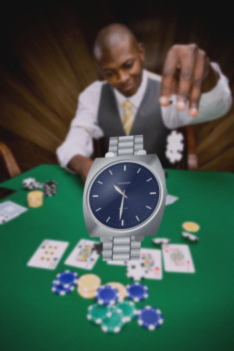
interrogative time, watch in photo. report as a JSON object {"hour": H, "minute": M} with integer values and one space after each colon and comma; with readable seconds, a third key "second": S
{"hour": 10, "minute": 31}
